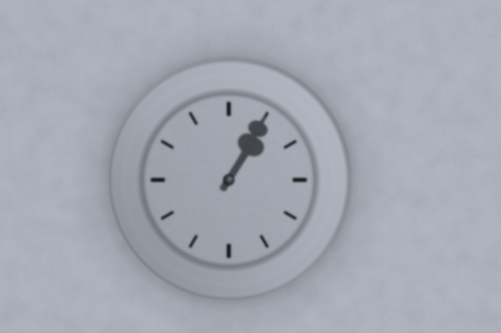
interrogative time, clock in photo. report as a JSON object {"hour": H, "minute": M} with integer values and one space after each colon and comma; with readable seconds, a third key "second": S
{"hour": 1, "minute": 5}
